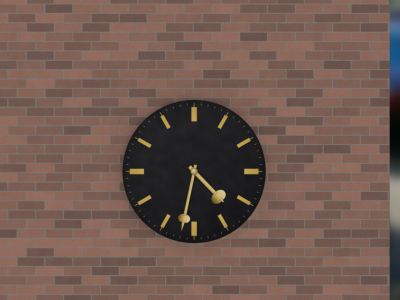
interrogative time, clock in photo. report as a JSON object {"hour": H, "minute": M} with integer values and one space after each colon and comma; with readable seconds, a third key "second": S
{"hour": 4, "minute": 32}
